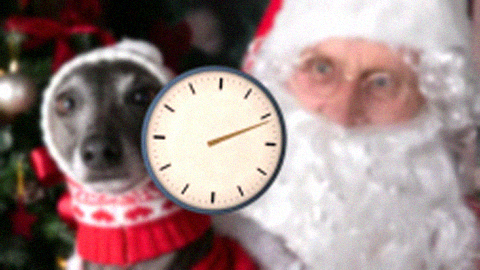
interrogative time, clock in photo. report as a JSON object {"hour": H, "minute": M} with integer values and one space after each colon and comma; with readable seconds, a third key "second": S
{"hour": 2, "minute": 11}
